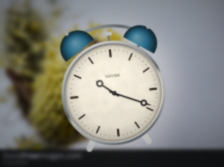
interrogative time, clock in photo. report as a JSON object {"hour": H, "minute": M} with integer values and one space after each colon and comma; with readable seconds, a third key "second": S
{"hour": 10, "minute": 19}
